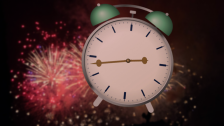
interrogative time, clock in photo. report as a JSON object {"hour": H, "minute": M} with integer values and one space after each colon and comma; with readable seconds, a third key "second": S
{"hour": 2, "minute": 43}
